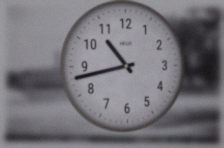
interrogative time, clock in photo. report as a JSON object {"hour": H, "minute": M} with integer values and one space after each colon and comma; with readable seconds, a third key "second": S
{"hour": 10, "minute": 43}
